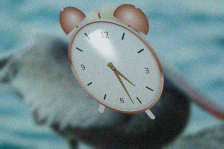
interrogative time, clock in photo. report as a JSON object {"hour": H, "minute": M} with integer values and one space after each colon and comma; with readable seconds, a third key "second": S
{"hour": 4, "minute": 27}
